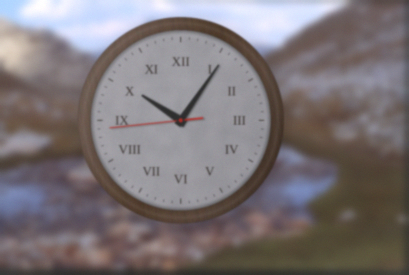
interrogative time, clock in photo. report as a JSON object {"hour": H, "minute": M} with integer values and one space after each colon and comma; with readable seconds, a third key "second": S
{"hour": 10, "minute": 5, "second": 44}
